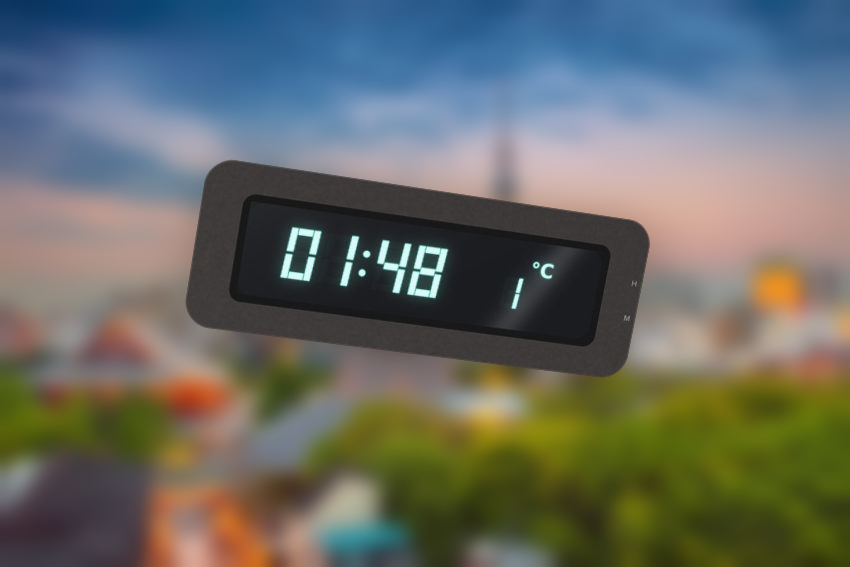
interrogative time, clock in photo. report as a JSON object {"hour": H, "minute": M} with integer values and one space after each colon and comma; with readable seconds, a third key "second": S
{"hour": 1, "minute": 48}
